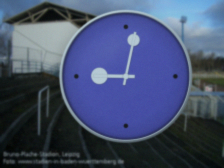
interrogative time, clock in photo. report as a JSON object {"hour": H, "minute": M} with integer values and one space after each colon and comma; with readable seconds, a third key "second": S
{"hour": 9, "minute": 2}
